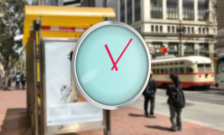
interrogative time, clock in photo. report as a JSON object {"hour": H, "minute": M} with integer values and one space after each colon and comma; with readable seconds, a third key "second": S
{"hour": 11, "minute": 6}
